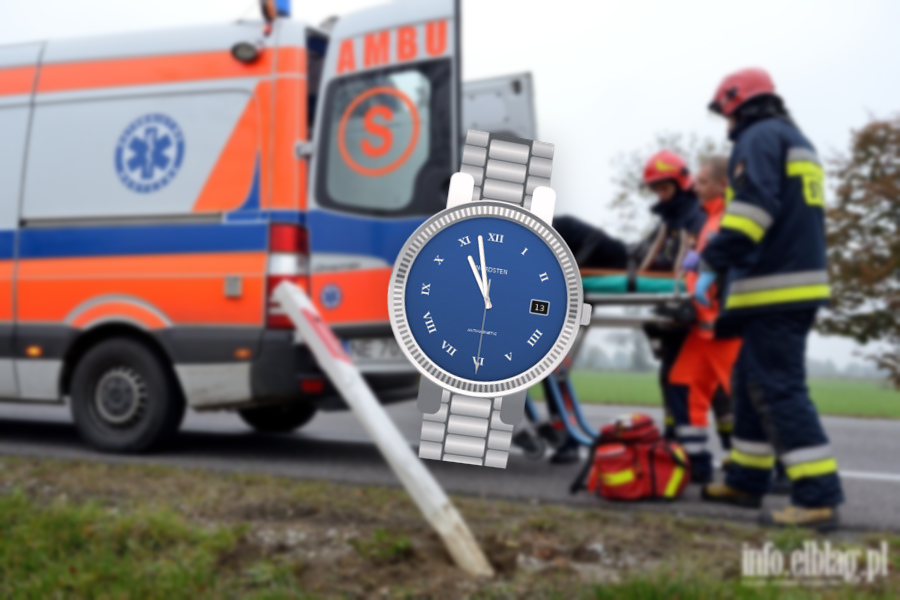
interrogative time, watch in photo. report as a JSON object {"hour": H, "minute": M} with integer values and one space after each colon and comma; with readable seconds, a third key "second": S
{"hour": 10, "minute": 57, "second": 30}
